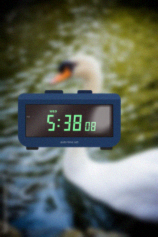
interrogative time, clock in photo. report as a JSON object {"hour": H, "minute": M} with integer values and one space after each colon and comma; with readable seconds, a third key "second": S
{"hour": 5, "minute": 38, "second": 8}
